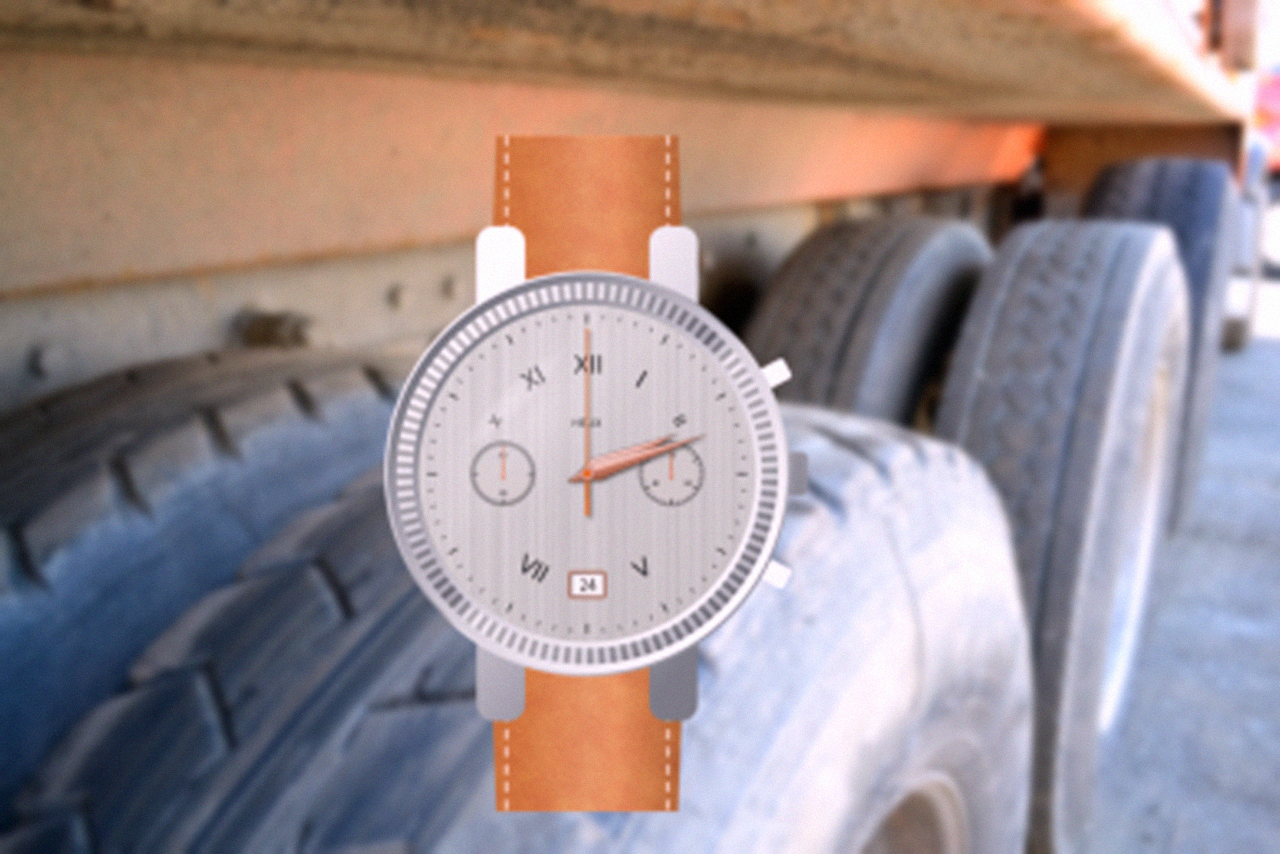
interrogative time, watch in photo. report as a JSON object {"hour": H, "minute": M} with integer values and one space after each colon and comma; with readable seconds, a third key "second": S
{"hour": 2, "minute": 12}
